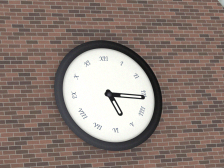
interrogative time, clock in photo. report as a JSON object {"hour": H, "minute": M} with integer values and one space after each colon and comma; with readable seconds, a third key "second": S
{"hour": 5, "minute": 16}
